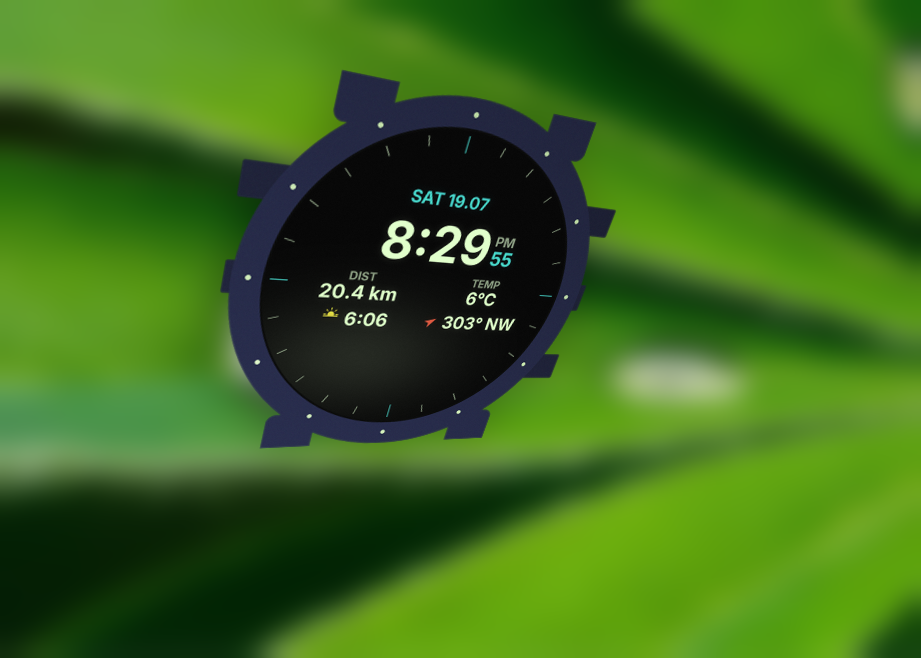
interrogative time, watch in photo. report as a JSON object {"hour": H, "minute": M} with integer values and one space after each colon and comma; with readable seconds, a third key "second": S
{"hour": 8, "minute": 29, "second": 55}
